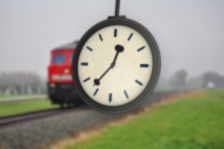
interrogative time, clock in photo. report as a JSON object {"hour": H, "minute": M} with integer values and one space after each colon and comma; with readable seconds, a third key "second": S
{"hour": 12, "minute": 37}
